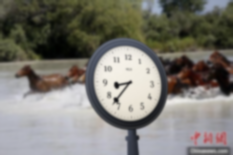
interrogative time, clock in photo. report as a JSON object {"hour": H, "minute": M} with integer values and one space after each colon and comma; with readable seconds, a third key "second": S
{"hour": 8, "minute": 37}
